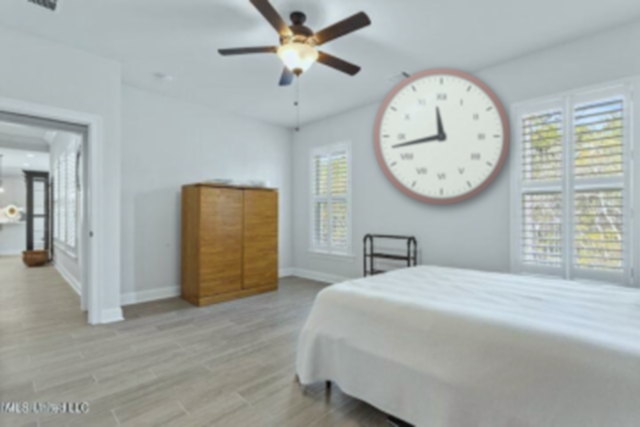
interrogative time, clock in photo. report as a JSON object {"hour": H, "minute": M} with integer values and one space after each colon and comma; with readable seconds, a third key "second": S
{"hour": 11, "minute": 43}
